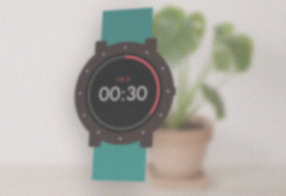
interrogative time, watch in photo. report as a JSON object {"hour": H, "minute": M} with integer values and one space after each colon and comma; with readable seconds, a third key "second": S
{"hour": 0, "minute": 30}
